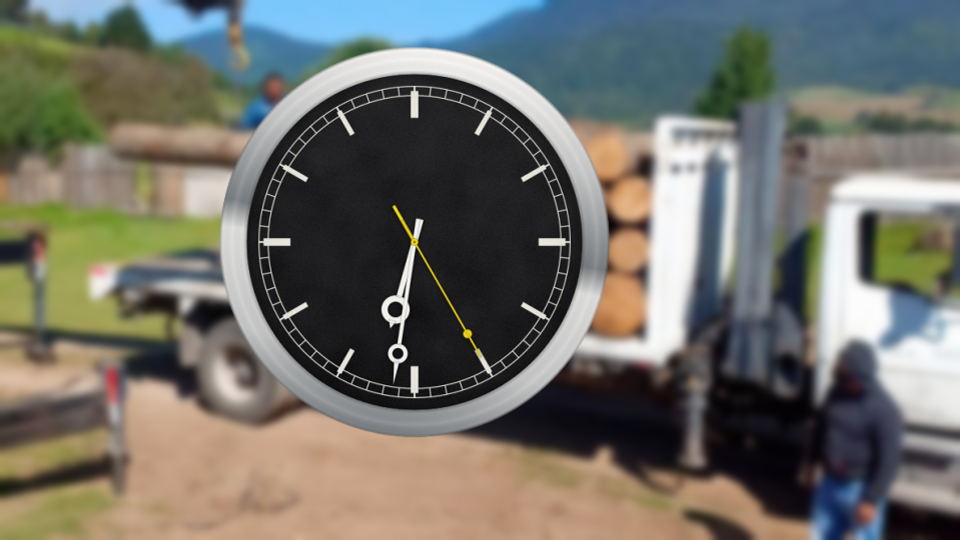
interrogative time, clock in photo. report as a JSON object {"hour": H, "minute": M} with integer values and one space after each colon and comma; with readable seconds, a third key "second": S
{"hour": 6, "minute": 31, "second": 25}
